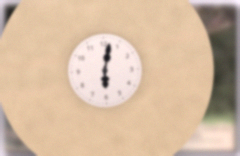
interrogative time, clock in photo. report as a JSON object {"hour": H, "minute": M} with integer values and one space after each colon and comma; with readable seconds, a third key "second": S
{"hour": 6, "minute": 2}
